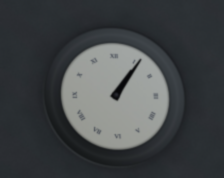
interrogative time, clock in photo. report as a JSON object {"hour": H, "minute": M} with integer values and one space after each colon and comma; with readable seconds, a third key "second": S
{"hour": 1, "minute": 6}
